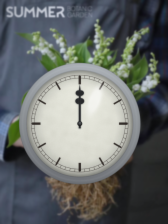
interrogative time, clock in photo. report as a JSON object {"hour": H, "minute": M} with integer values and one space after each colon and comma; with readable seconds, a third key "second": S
{"hour": 12, "minute": 0}
